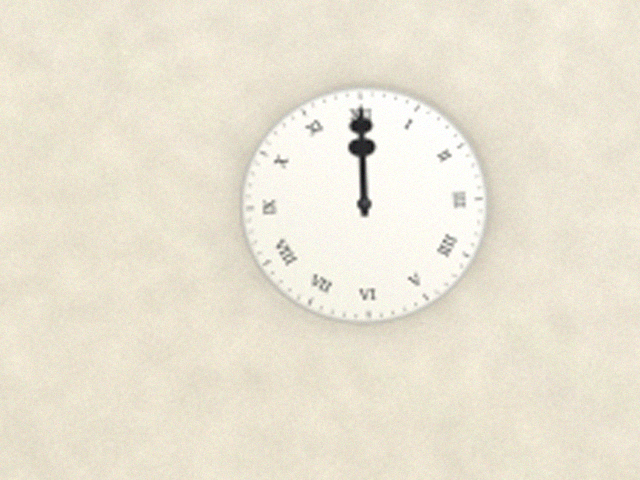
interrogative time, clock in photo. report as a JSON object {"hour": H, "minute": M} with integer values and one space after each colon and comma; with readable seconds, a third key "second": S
{"hour": 12, "minute": 0}
